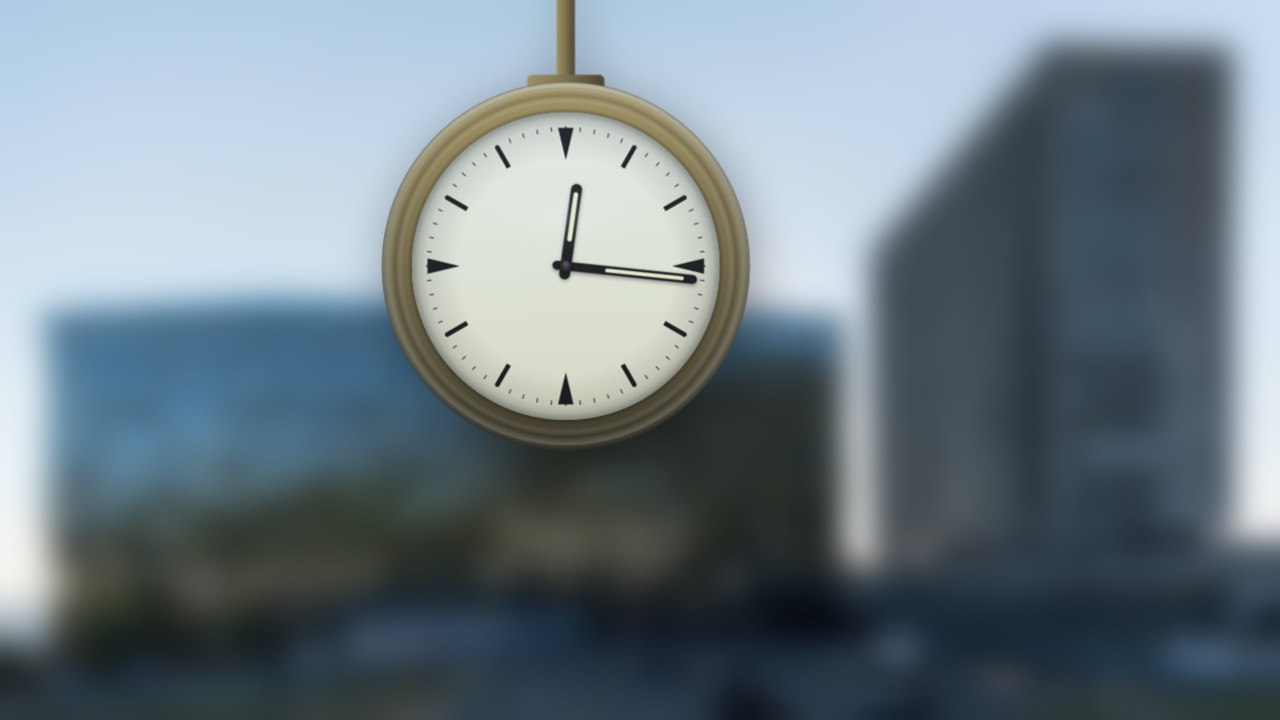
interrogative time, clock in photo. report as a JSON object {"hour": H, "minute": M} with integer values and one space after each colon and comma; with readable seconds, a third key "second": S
{"hour": 12, "minute": 16}
